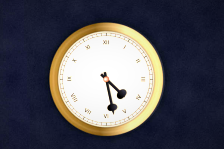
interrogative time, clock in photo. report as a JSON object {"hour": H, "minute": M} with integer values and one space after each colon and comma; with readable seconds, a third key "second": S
{"hour": 4, "minute": 28}
